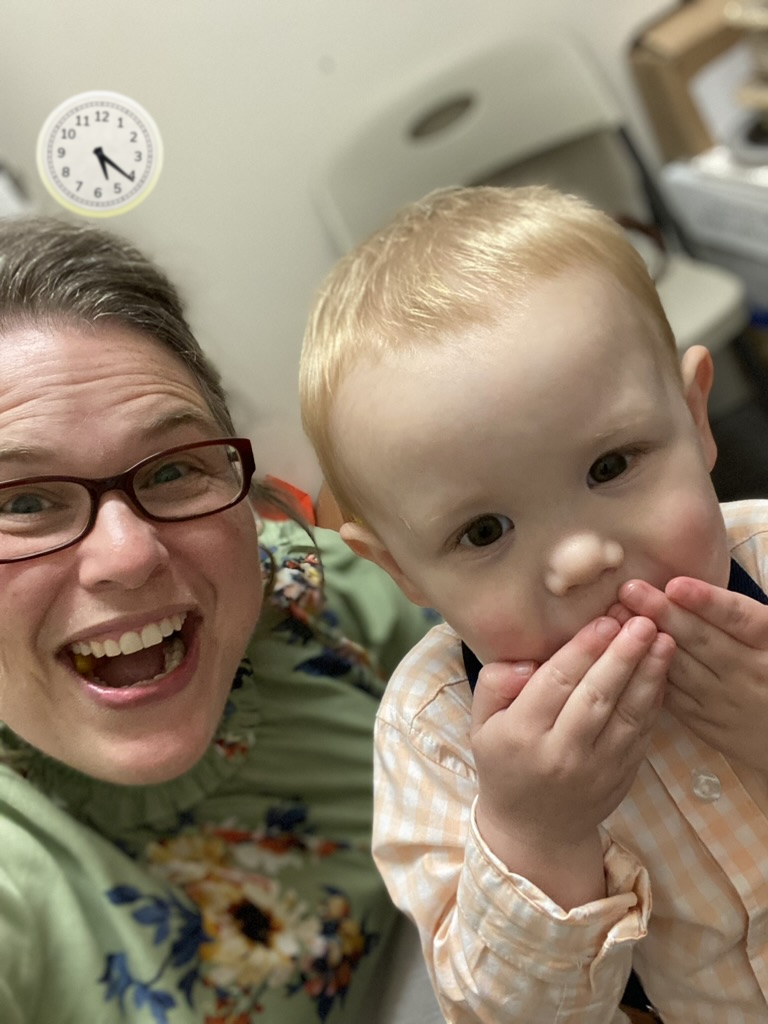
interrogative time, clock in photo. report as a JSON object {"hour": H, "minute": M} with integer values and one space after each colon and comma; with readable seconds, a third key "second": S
{"hour": 5, "minute": 21}
